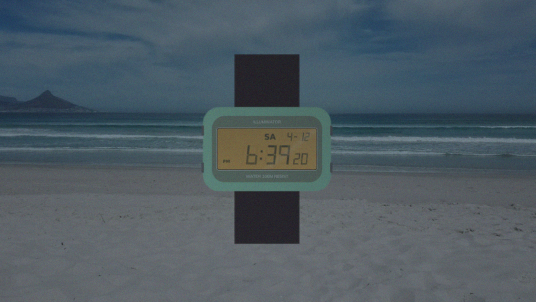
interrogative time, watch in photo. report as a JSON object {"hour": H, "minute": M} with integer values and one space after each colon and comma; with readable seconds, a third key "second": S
{"hour": 6, "minute": 39, "second": 20}
